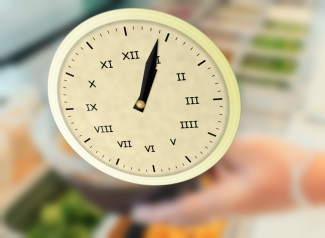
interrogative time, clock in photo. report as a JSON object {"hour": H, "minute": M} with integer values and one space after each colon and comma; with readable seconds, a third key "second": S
{"hour": 1, "minute": 4}
